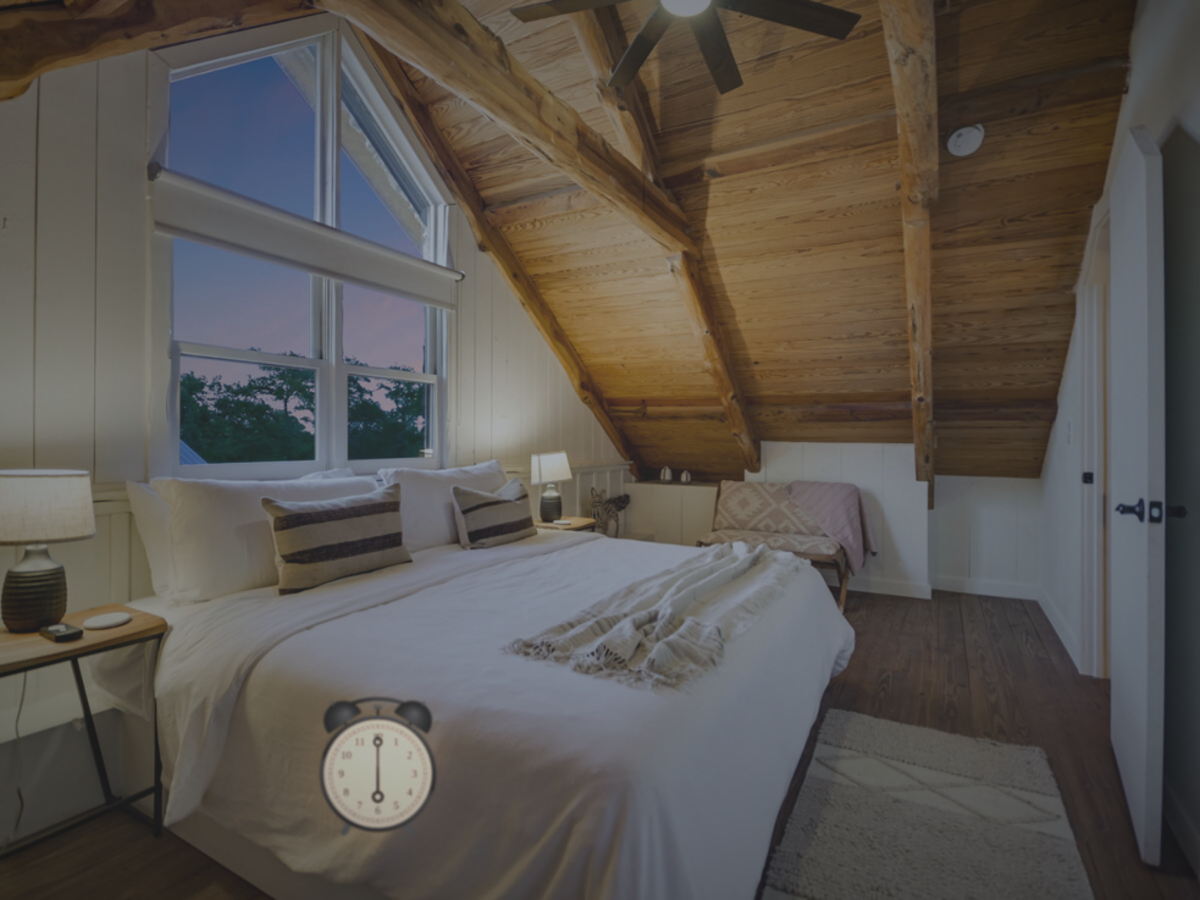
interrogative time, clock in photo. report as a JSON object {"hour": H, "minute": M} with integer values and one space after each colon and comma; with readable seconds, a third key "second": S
{"hour": 6, "minute": 0}
